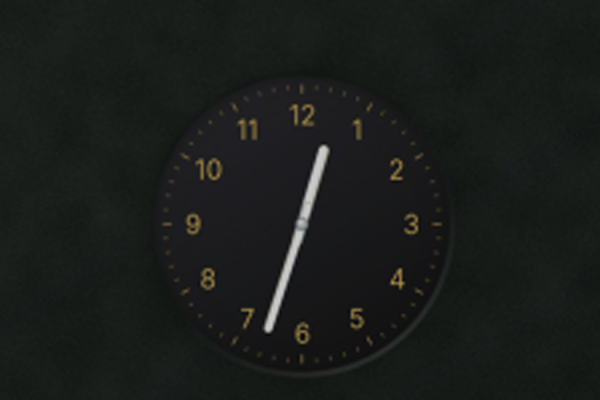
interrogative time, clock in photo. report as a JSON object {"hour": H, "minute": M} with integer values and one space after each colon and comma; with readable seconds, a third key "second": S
{"hour": 12, "minute": 33}
